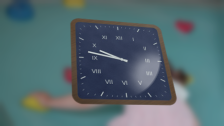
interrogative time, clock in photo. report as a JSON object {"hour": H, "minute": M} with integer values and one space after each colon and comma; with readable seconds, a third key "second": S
{"hour": 9, "minute": 47}
